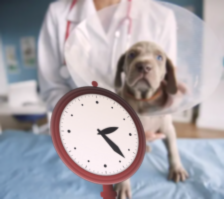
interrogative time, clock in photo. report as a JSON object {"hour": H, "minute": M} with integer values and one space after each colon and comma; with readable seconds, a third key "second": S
{"hour": 2, "minute": 23}
